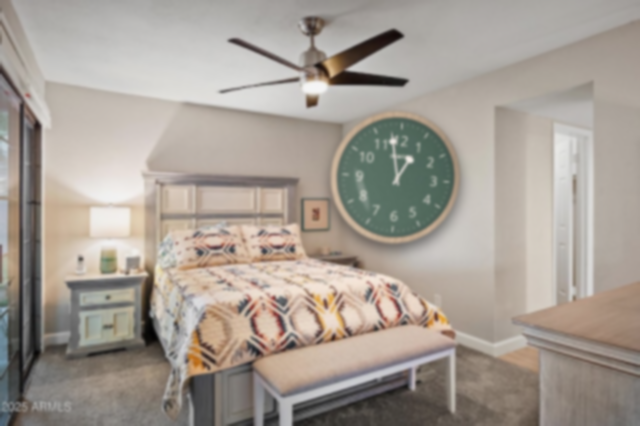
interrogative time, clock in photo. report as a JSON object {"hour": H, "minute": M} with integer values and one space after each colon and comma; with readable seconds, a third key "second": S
{"hour": 12, "minute": 58}
